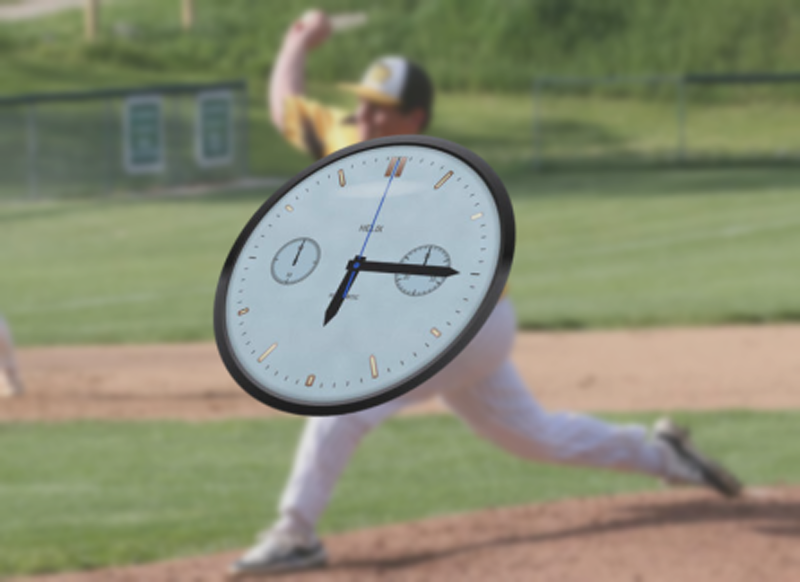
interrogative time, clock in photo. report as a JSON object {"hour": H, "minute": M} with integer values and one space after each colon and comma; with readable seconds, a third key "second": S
{"hour": 6, "minute": 15}
